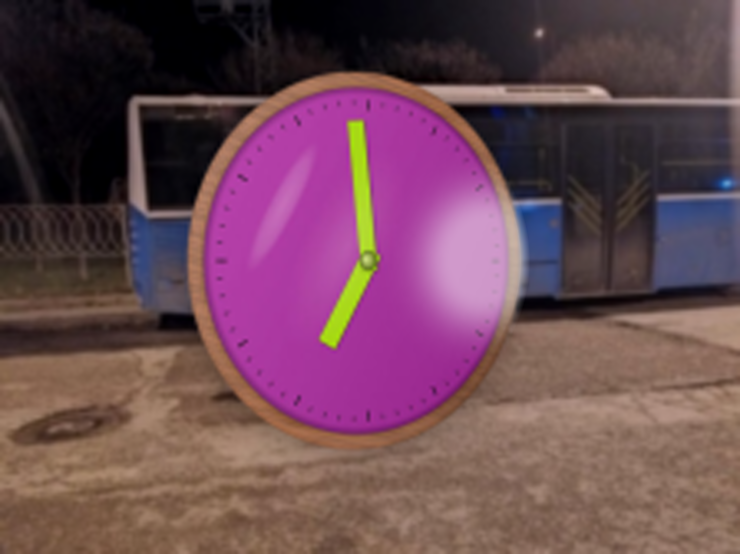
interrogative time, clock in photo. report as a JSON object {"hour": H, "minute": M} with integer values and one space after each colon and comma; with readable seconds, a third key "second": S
{"hour": 6, "minute": 59}
